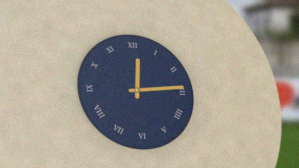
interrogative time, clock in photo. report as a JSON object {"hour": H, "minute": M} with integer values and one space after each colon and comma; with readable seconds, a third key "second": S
{"hour": 12, "minute": 14}
